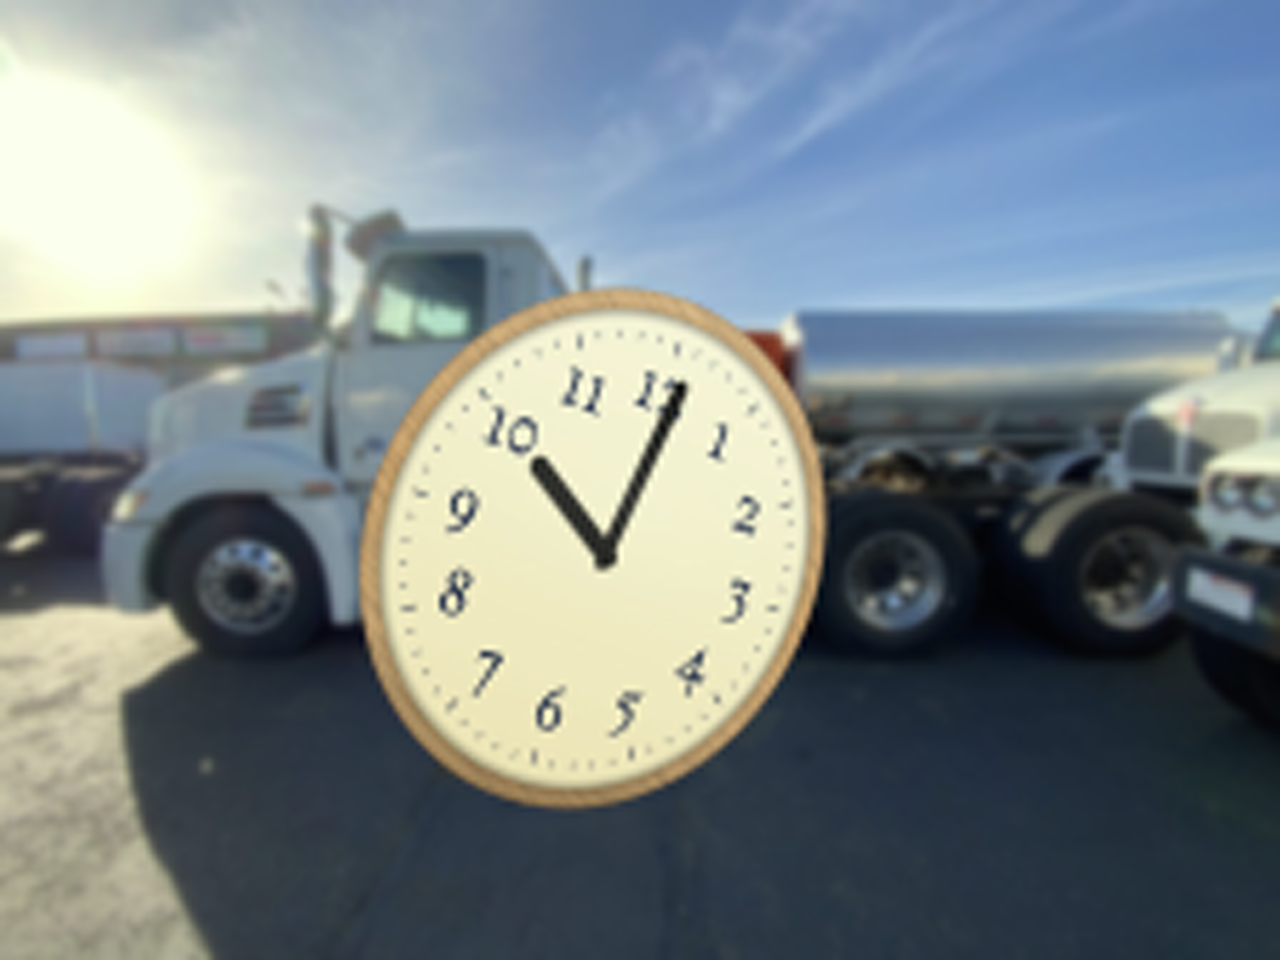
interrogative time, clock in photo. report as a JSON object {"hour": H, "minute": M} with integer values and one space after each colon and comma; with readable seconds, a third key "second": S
{"hour": 10, "minute": 1}
